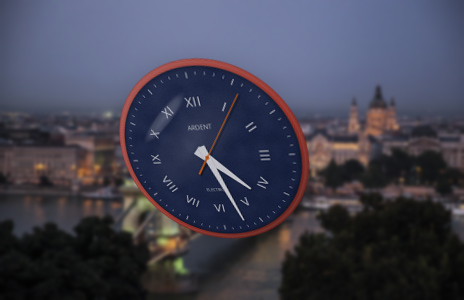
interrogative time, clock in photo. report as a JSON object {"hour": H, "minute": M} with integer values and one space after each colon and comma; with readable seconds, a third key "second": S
{"hour": 4, "minute": 27, "second": 6}
